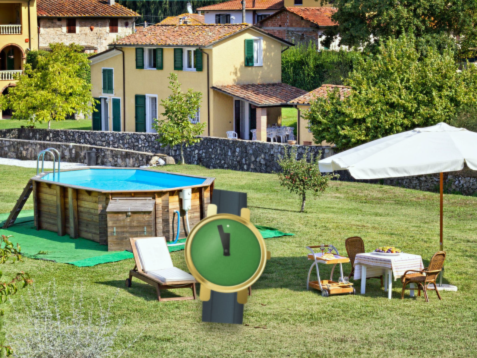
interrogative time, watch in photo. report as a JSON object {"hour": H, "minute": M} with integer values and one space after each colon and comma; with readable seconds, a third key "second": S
{"hour": 11, "minute": 57}
